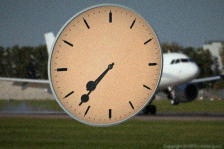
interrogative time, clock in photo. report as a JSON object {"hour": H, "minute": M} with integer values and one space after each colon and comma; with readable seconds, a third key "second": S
{"hour": 7, "minute": 37}
